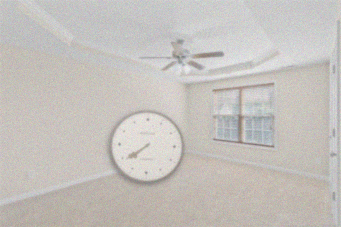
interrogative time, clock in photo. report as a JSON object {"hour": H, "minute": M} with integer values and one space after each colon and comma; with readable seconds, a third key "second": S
{"hour": 7, "minute": 39}
